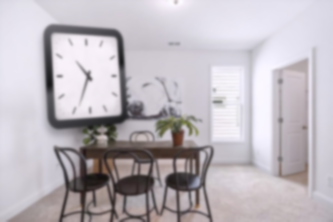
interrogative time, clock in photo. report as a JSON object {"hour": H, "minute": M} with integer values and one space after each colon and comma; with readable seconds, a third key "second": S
{"hour": 10, "minute": 34}
